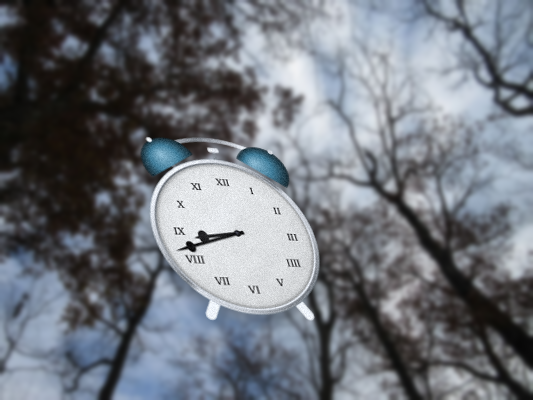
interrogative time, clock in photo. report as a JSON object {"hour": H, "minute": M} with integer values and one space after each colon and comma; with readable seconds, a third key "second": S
{"hour": 8, "minute": 42}
